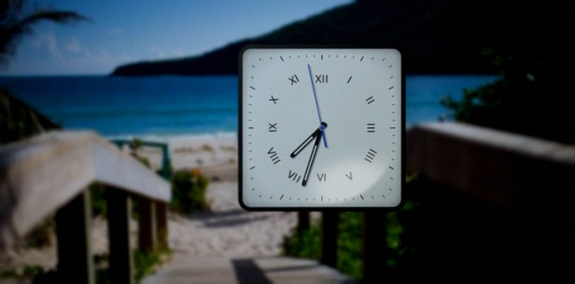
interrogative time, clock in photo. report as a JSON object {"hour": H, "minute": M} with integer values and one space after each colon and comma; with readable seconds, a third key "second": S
{"hour": 7, "minute": 32, "second": 58}
